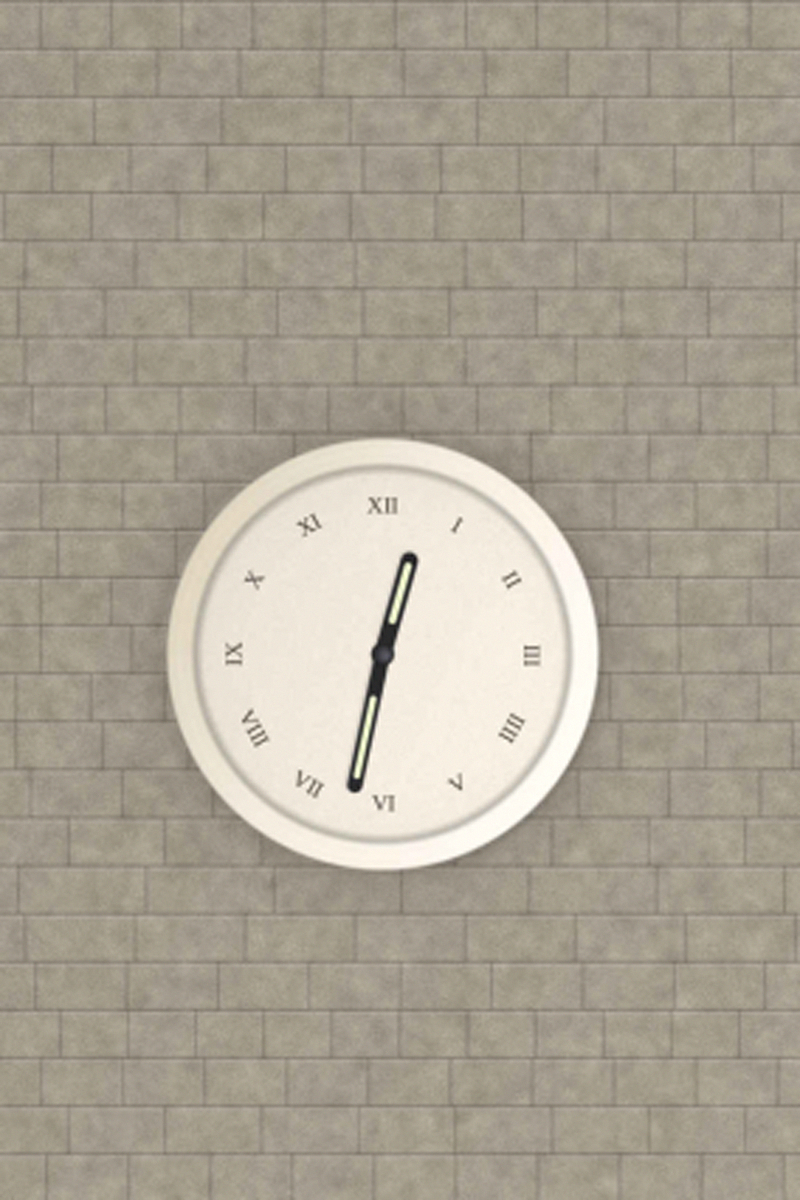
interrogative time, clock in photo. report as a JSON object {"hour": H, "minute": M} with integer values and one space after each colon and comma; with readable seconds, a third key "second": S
{"hour": 12, "minute": 32}
